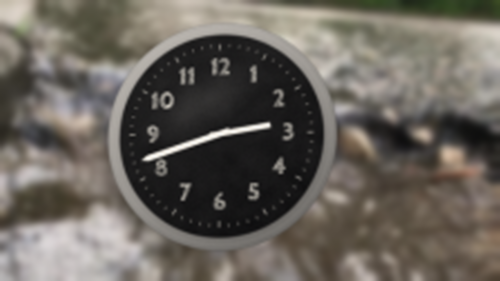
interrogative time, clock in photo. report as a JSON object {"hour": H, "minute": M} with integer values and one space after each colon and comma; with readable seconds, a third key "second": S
{"hour": 2, "minute": 42}
